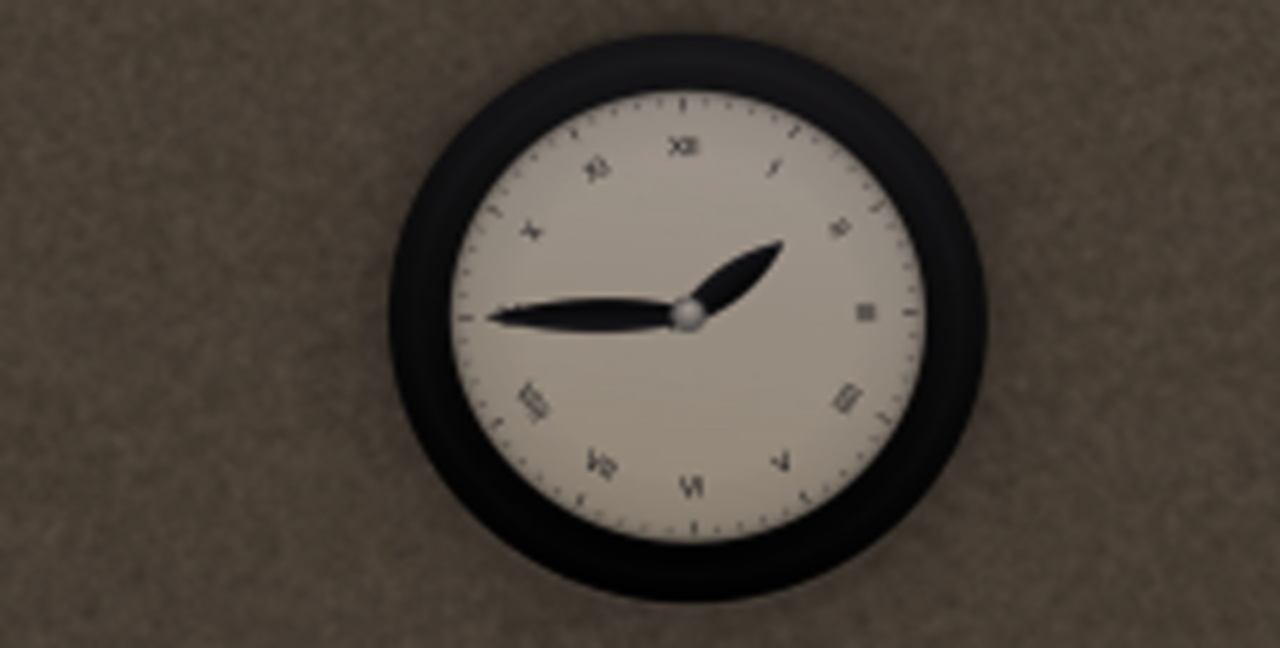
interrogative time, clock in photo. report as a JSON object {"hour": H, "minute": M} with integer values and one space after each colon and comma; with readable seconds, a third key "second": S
{"hour": 1, "minute": 45}
